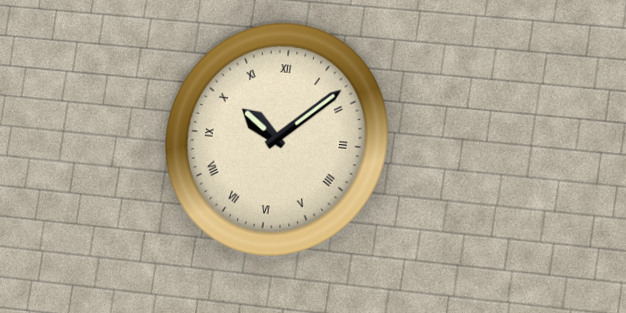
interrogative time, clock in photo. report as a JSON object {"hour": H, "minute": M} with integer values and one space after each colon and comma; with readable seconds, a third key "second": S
{"hour": 10, "minute": 8}
